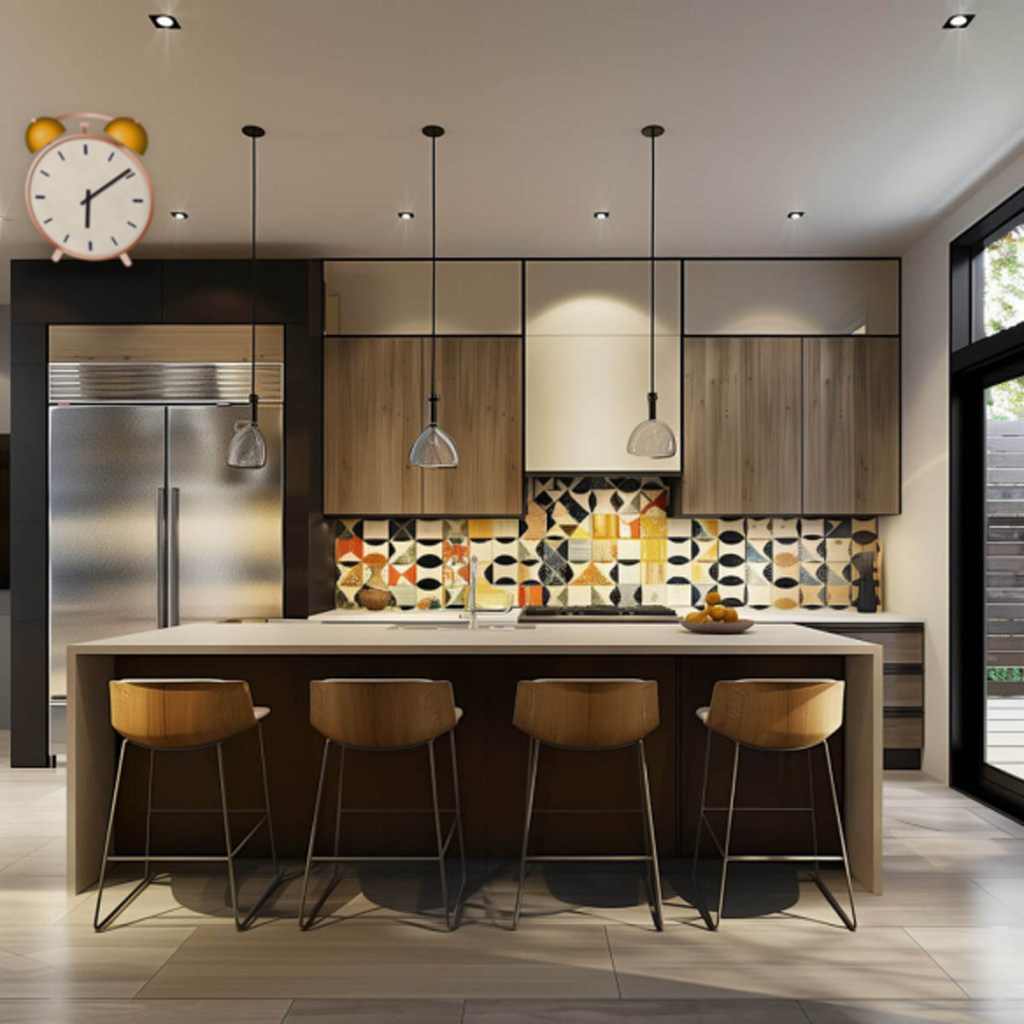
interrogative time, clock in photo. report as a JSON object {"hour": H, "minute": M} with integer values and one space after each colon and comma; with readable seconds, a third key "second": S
{"hour": 6, "minute": 9}
